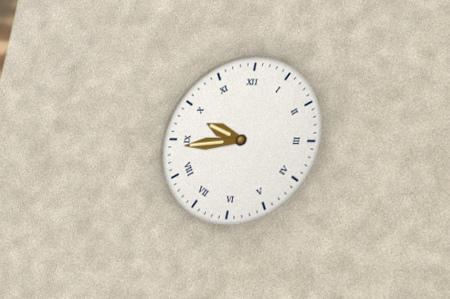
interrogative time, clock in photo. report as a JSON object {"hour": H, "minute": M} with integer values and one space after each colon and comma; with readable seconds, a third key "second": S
{"hour": 9, "minute": 44}
